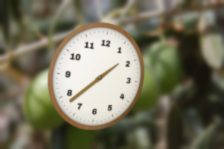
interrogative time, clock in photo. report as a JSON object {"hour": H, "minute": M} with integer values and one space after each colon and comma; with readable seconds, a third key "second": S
{"hour": 1, "minute": 38}
